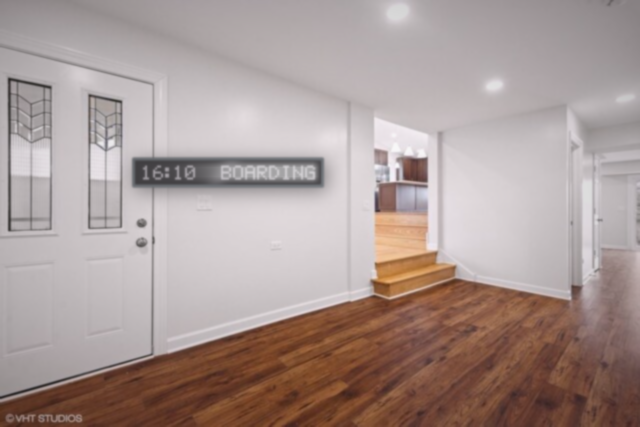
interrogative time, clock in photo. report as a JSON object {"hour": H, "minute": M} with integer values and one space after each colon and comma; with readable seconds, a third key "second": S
{"hour": 16, "minute": 10}
